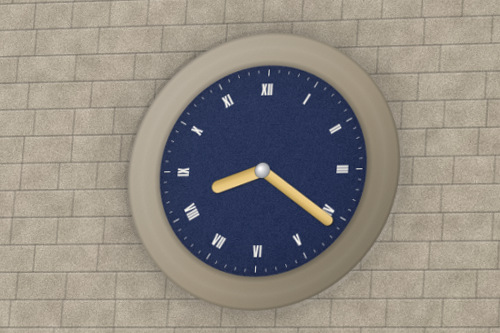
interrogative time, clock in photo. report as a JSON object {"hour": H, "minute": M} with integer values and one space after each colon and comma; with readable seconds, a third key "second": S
{"hour": 8, "minute": 21}
